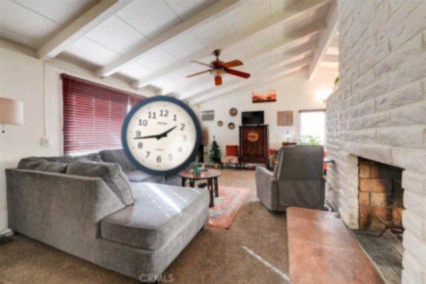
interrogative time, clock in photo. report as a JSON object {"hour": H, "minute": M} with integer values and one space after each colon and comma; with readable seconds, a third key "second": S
{"hour": 1, "minute": 43}
